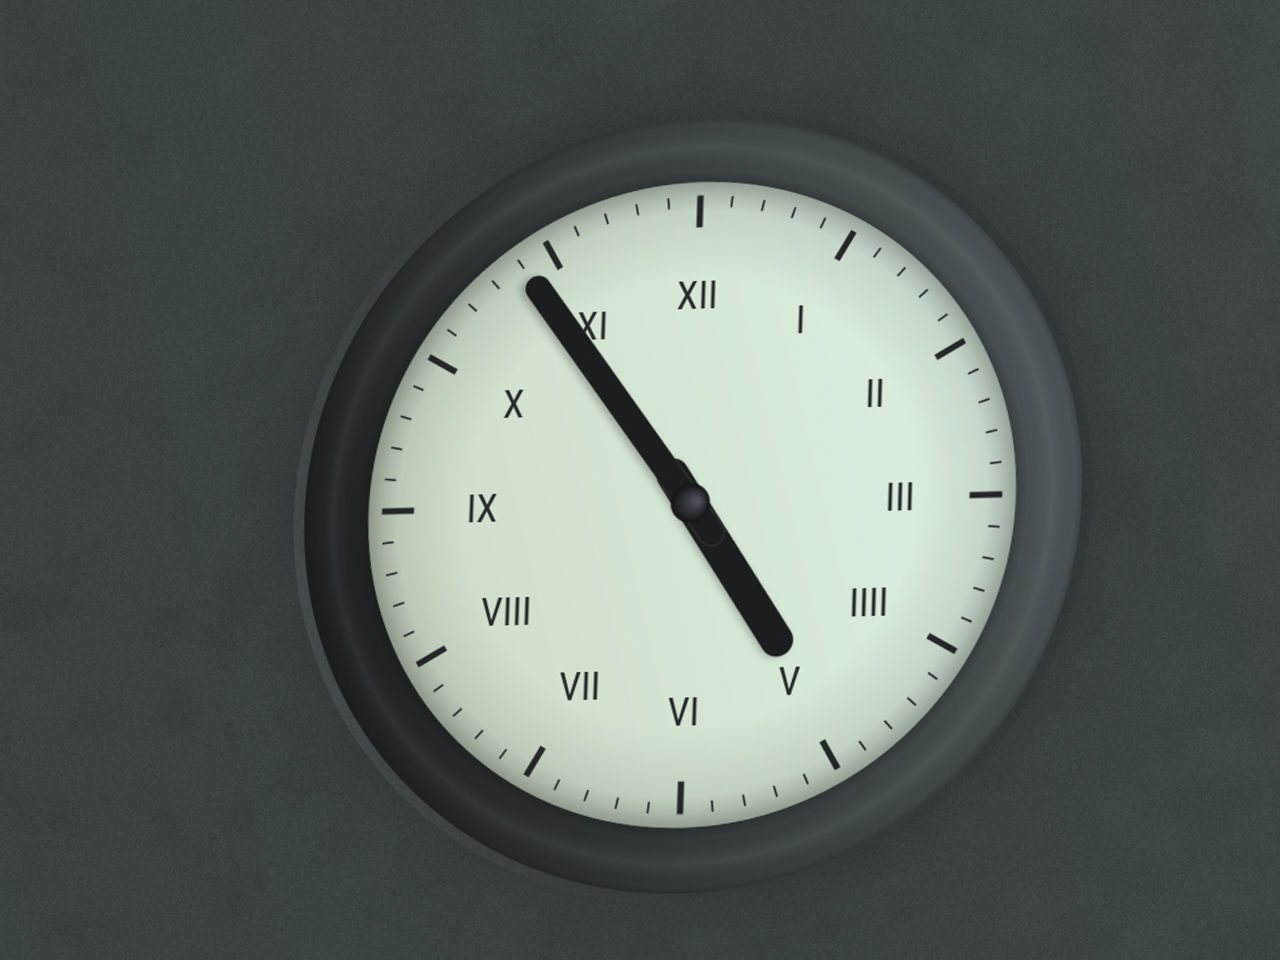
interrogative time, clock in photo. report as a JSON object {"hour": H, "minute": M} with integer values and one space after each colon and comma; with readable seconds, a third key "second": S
{"hour": 4, "minute": 54}
